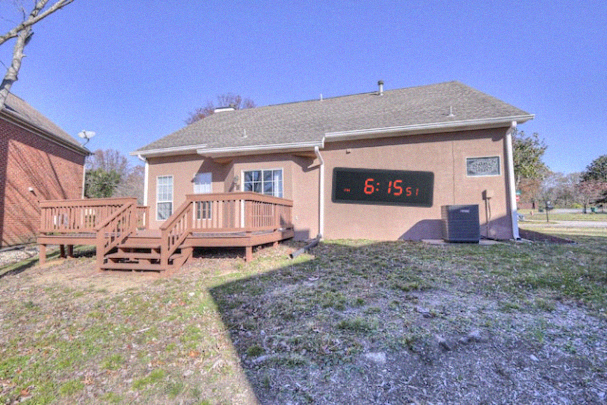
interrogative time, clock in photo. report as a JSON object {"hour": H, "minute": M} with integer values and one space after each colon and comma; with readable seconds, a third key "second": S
{"hour": 6, "minute": 15, "second": 51}
